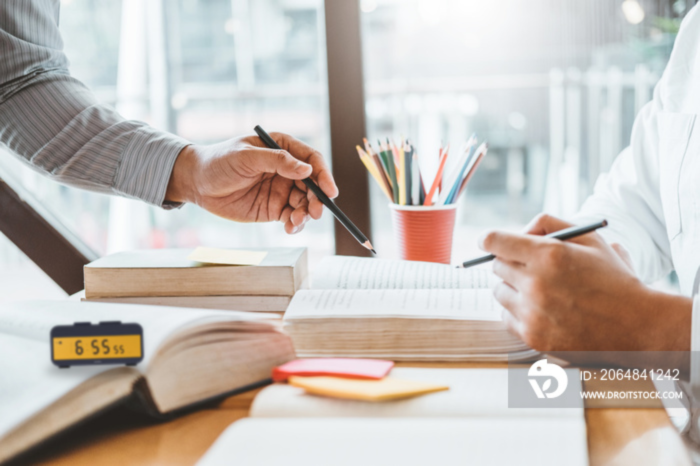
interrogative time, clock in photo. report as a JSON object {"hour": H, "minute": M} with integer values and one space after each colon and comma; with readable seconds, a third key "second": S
{"hour": 6, "minute": 55}
